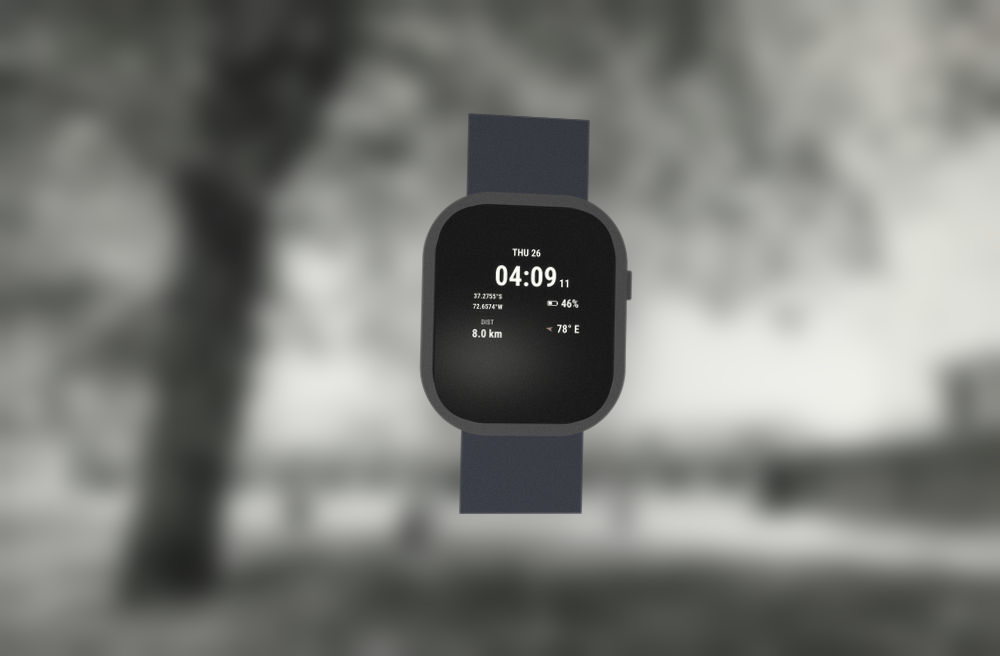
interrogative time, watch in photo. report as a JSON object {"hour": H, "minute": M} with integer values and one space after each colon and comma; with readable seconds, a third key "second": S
{"hour": 4, "minute": 9, "second": 11}
